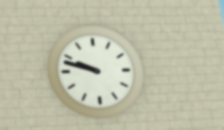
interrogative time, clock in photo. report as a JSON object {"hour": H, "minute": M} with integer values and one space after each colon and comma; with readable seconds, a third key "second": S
{"hour": 9, "minute": 48}
